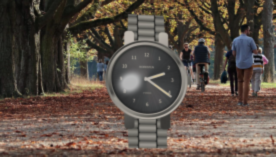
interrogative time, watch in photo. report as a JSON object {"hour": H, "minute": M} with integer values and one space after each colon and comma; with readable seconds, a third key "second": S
{"hour": 2, "minute": 21}
